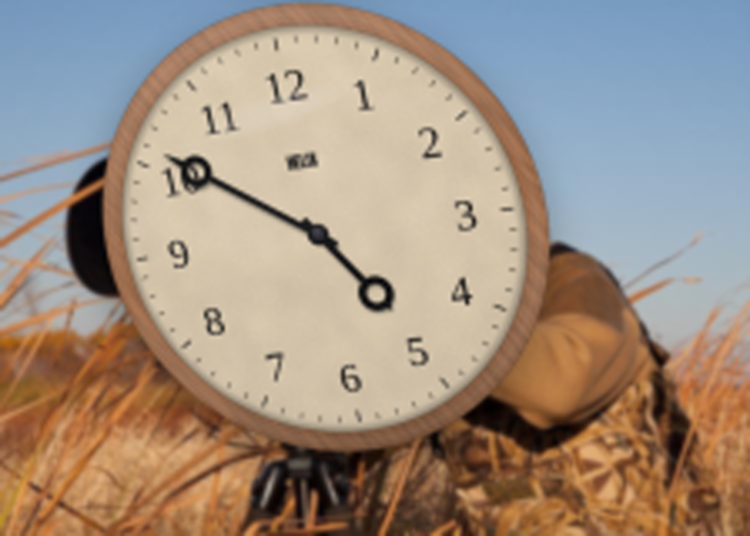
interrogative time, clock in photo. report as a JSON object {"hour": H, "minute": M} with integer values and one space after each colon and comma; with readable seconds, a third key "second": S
{"hour": 4, "minute": 51}
